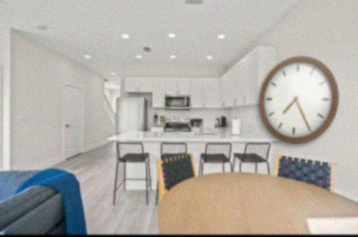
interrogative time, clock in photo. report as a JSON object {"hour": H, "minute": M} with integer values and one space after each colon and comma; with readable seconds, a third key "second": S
{"hour": 7, "minute": 25}
